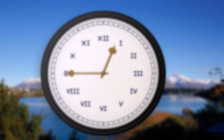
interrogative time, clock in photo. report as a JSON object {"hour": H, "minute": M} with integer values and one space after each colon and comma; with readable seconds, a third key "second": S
{"hour": 12, "minute": 45}
